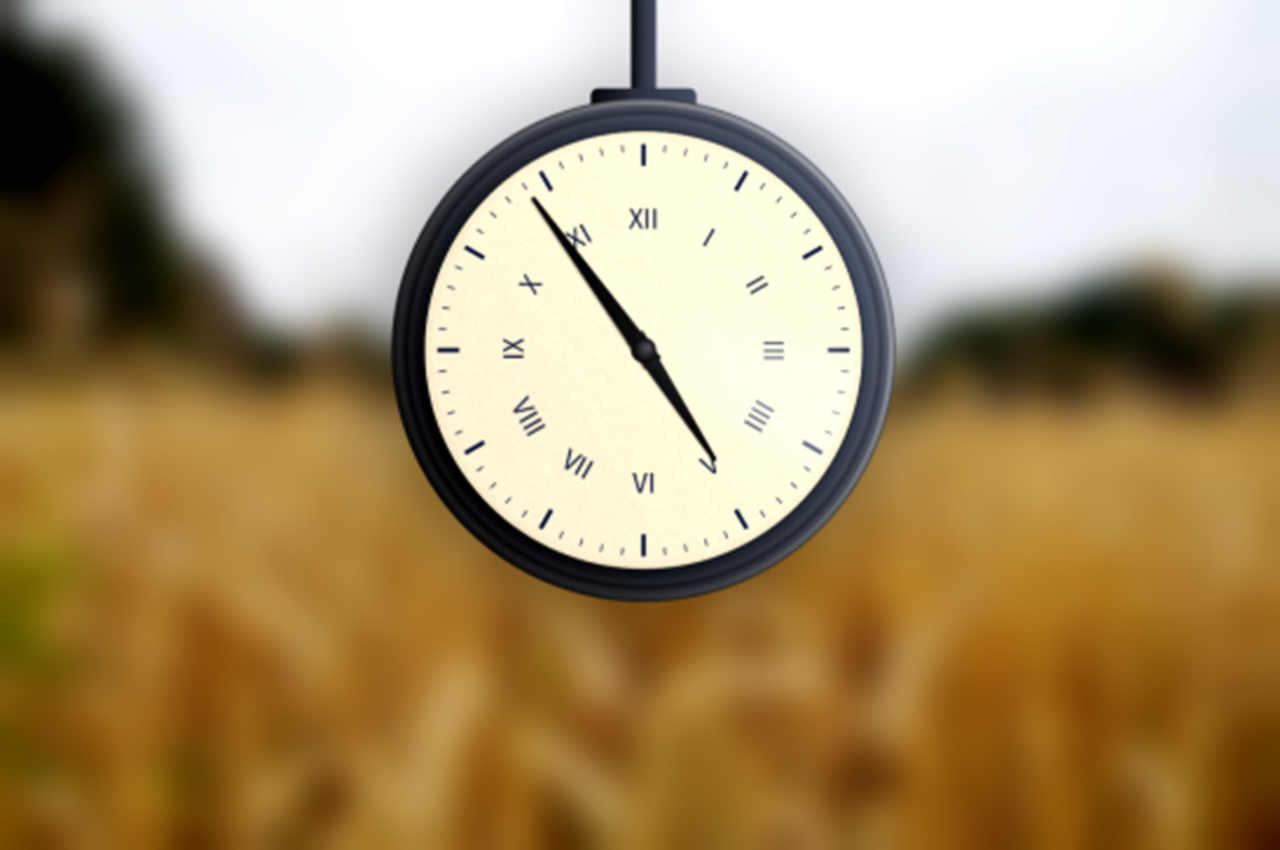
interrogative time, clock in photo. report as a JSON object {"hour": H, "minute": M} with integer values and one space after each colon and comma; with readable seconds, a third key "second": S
{"hour": 4, "minute": 54}
